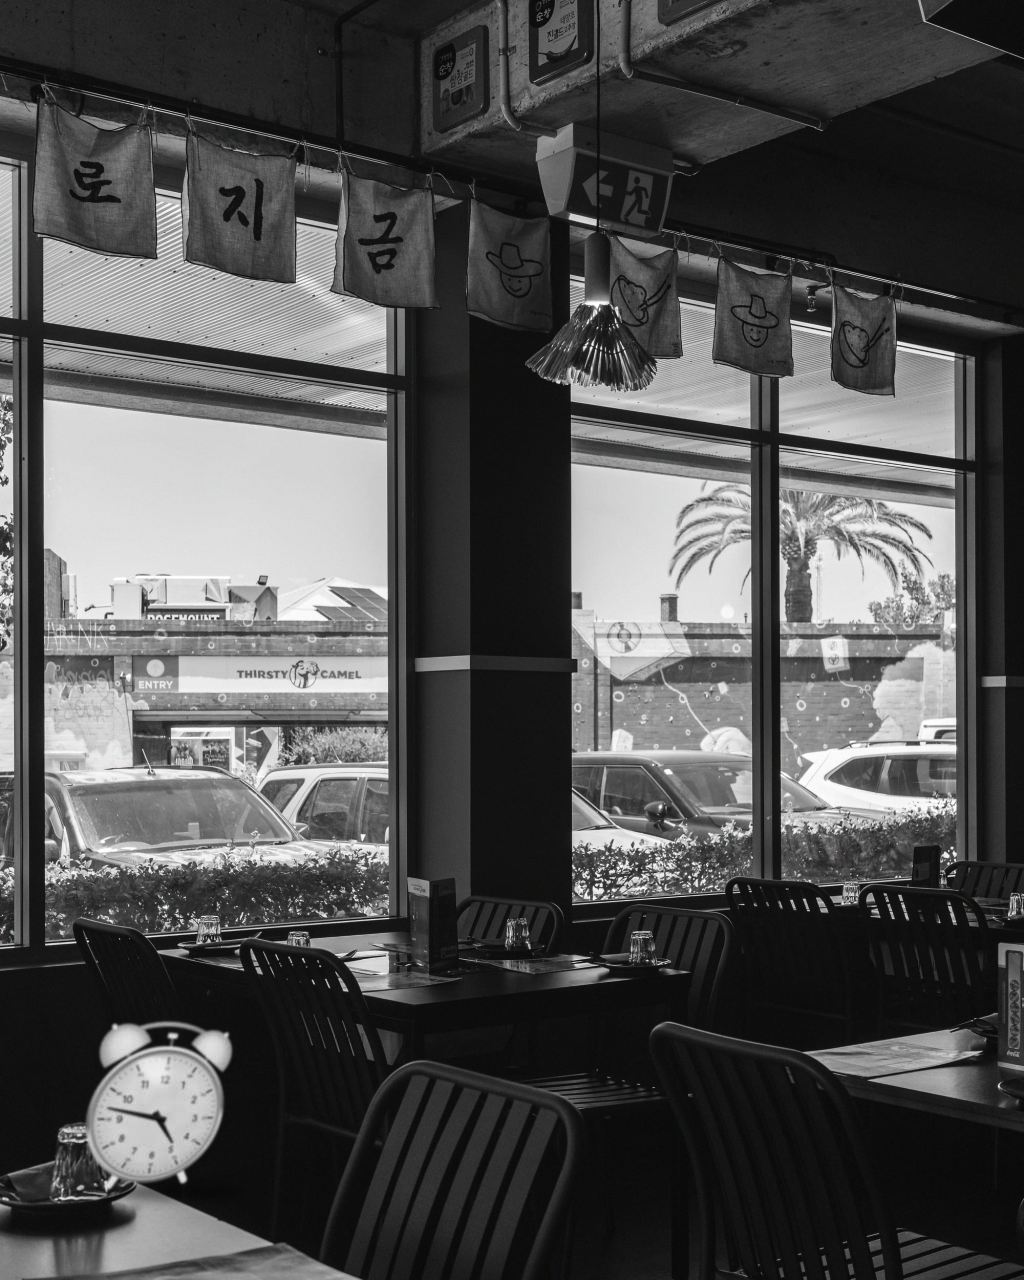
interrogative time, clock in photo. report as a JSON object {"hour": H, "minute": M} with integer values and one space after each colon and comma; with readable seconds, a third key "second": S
{"hour": 4, "minute": 47}
